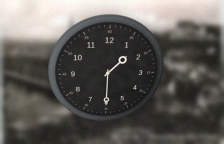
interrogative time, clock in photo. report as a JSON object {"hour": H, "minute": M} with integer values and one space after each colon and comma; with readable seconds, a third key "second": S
{"hour": 1, "minute": 30}
